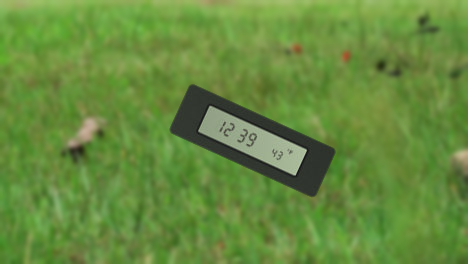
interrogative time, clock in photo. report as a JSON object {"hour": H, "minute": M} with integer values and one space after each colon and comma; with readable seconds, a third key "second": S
{"hour": 12, "minute": 39}
